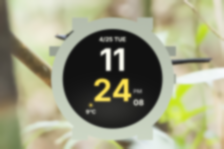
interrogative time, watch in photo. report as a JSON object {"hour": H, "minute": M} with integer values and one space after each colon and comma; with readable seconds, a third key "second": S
{"hour": 11, "minute": 24}
